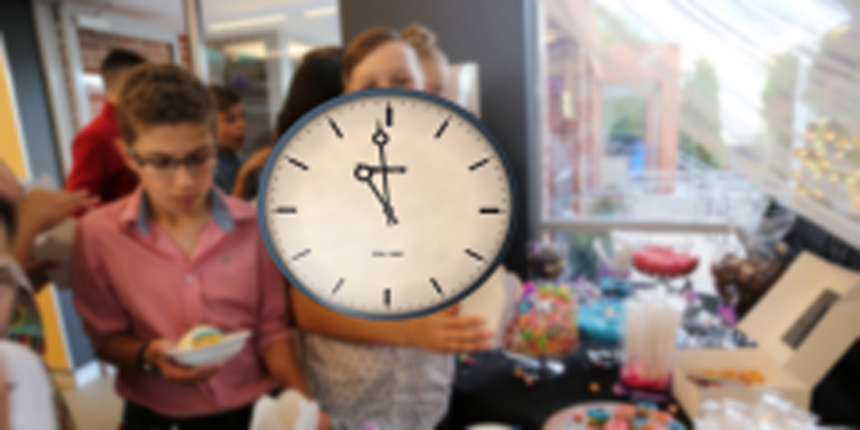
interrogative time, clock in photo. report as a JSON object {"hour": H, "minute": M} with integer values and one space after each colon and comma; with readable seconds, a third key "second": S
{"hour": 10, "minute": 59}
